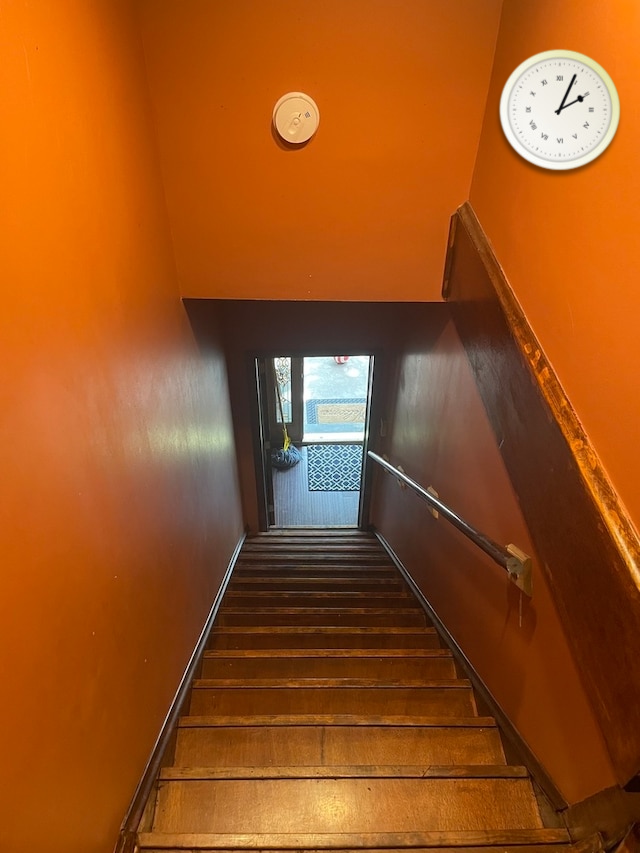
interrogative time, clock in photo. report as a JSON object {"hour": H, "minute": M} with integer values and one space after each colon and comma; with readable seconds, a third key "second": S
{"hour": 2, "minute": 4}
